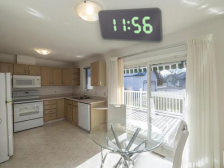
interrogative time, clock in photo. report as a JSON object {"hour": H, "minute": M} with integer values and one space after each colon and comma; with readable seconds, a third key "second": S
{"hour": 11, "minute": 56}
